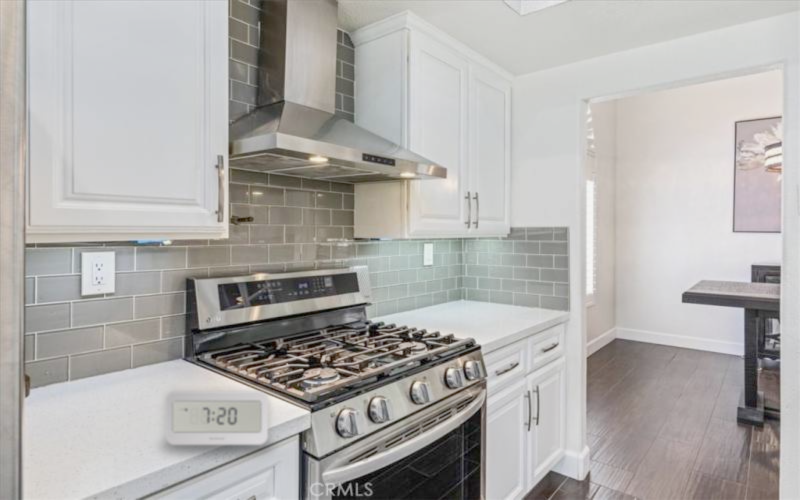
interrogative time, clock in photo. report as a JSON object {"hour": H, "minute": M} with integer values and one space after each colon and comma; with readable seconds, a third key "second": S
{"hour": 7, "minute": 20}
